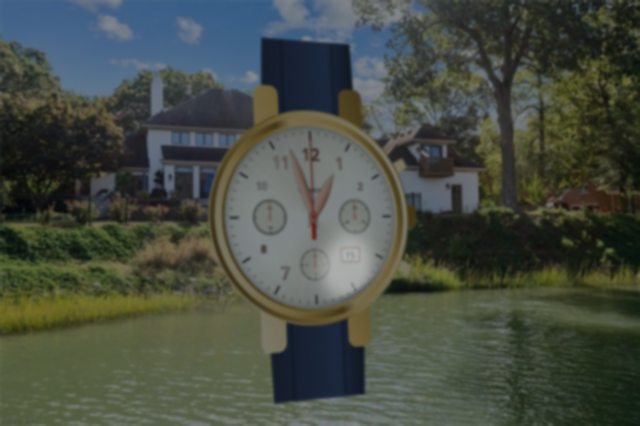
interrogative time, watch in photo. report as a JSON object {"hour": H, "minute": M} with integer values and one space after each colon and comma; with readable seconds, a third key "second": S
{"hour": 12, "minute": 57}
